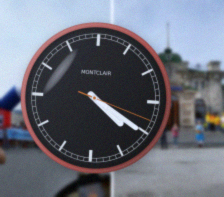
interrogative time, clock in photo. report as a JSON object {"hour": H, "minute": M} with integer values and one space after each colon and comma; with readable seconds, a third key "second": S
{"hour": 4, "minute": 20, "second": 18}
